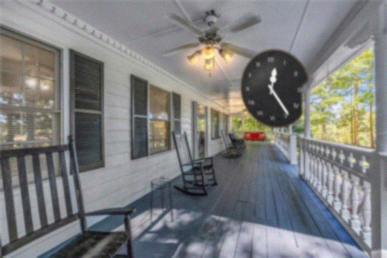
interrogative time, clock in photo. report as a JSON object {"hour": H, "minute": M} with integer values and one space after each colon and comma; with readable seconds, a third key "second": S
{"hour": 12, "minute": 24}
